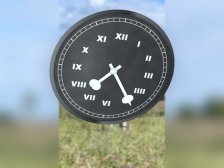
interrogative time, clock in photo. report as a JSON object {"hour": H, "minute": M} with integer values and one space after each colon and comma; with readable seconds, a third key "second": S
{"hour": 7, "minute": 24}
